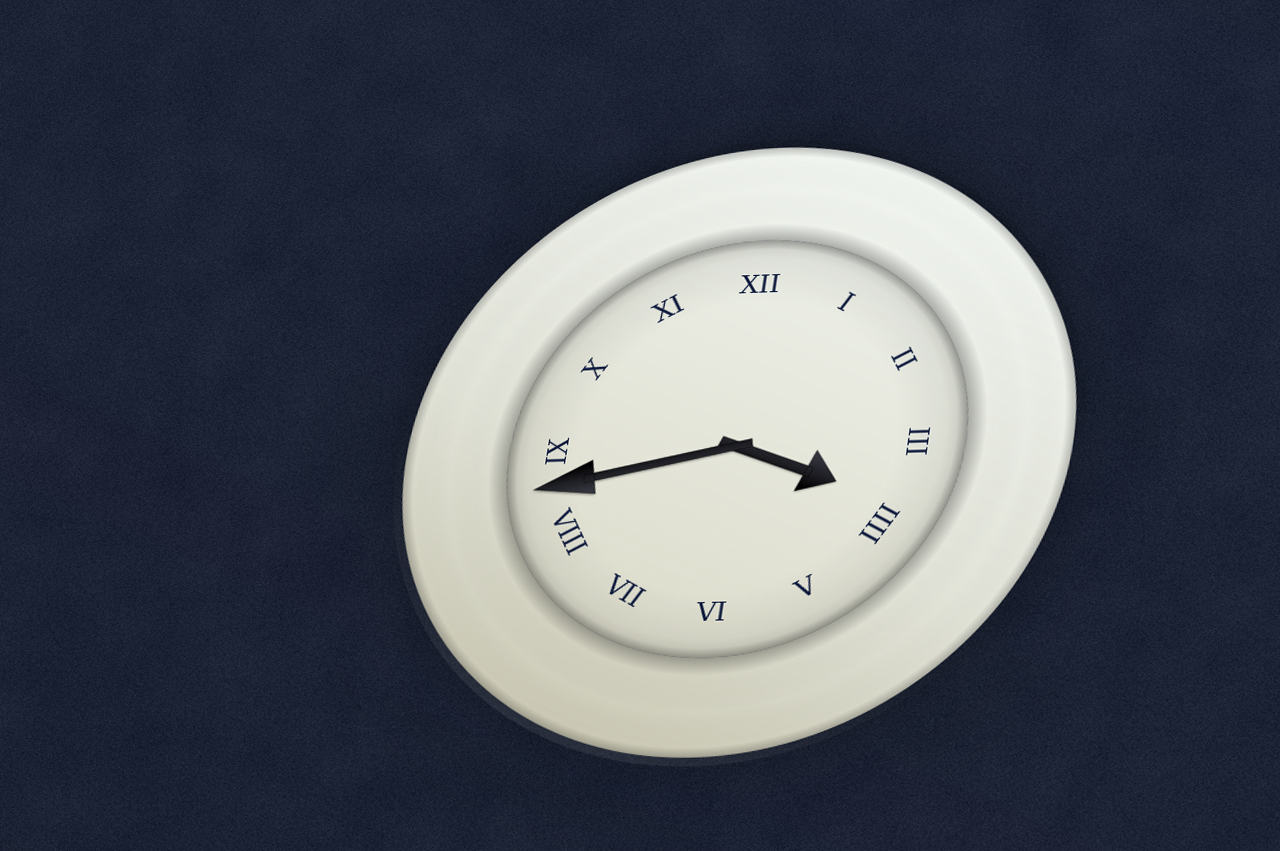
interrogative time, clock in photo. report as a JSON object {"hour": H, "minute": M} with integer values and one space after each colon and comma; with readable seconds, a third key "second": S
{"hour": 3, "minute": 43}
